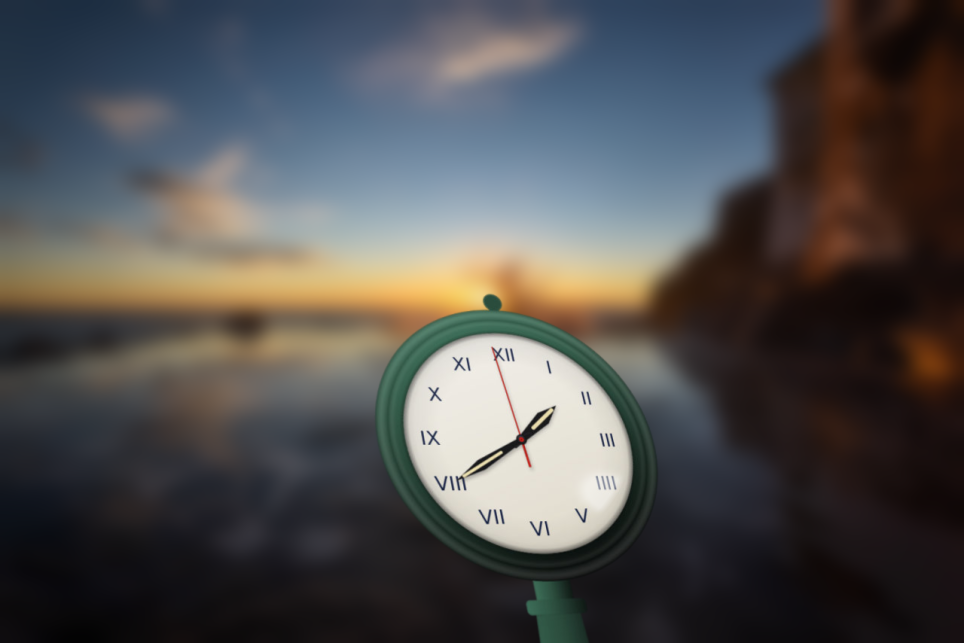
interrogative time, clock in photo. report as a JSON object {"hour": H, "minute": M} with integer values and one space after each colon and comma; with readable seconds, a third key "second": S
{"hour": 1, "minute": 39, "second": 59}
